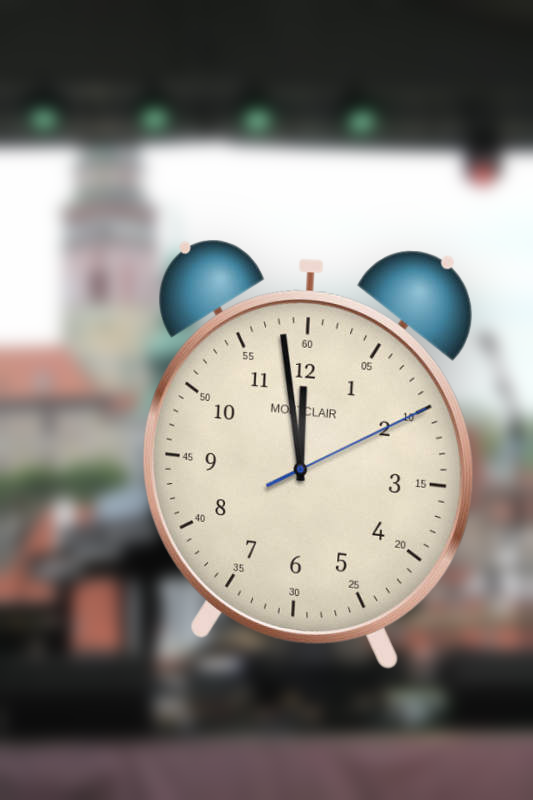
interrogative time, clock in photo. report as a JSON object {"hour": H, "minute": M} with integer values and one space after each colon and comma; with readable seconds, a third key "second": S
{"hour": 11, "minute": 58, "second": 10}
